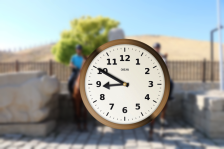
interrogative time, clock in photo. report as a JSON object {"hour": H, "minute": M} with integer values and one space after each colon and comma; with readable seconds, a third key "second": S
{"hour": 8, "minute": 50}
